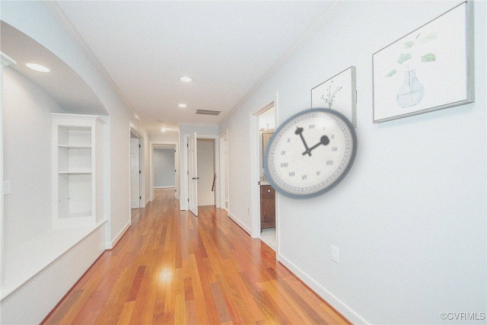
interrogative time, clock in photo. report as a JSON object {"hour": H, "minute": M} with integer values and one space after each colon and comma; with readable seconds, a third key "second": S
{"hour": 1, "minute": 55}
